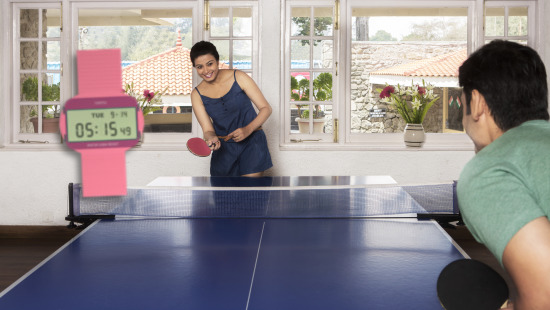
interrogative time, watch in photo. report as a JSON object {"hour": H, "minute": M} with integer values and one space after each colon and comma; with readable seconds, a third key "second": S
{"hour": 5, "minute": 15}
